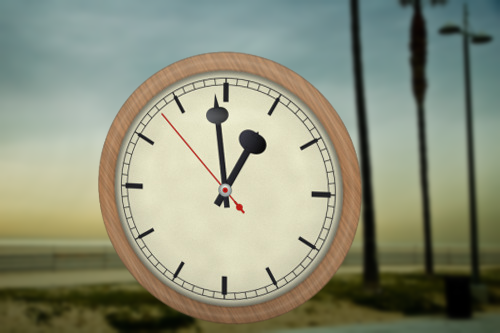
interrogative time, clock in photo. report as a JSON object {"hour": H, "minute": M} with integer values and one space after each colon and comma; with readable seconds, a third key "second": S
{"hour": 12, "minute": 58, "second": 53}
